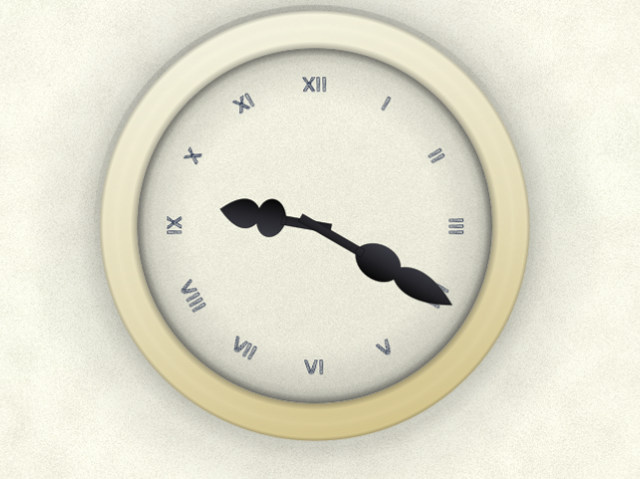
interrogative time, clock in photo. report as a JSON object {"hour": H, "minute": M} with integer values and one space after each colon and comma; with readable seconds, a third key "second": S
{"hour": 9, "minute": 20}
